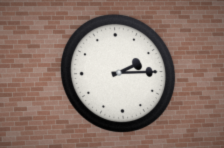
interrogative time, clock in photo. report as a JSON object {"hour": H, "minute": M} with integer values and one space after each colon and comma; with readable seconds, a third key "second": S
{"hour": 2, "minute": 15}
